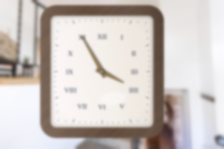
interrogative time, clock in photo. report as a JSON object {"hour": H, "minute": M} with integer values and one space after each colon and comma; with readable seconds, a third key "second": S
{"hour": 3, "minute": 55}
